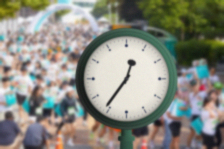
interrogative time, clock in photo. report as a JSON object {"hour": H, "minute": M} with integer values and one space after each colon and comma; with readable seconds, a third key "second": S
{"hour": 12, "minute": 36}
